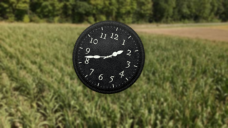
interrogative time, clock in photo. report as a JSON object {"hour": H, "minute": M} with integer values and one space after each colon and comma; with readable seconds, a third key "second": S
{"hour": 1, "minute": 42}
